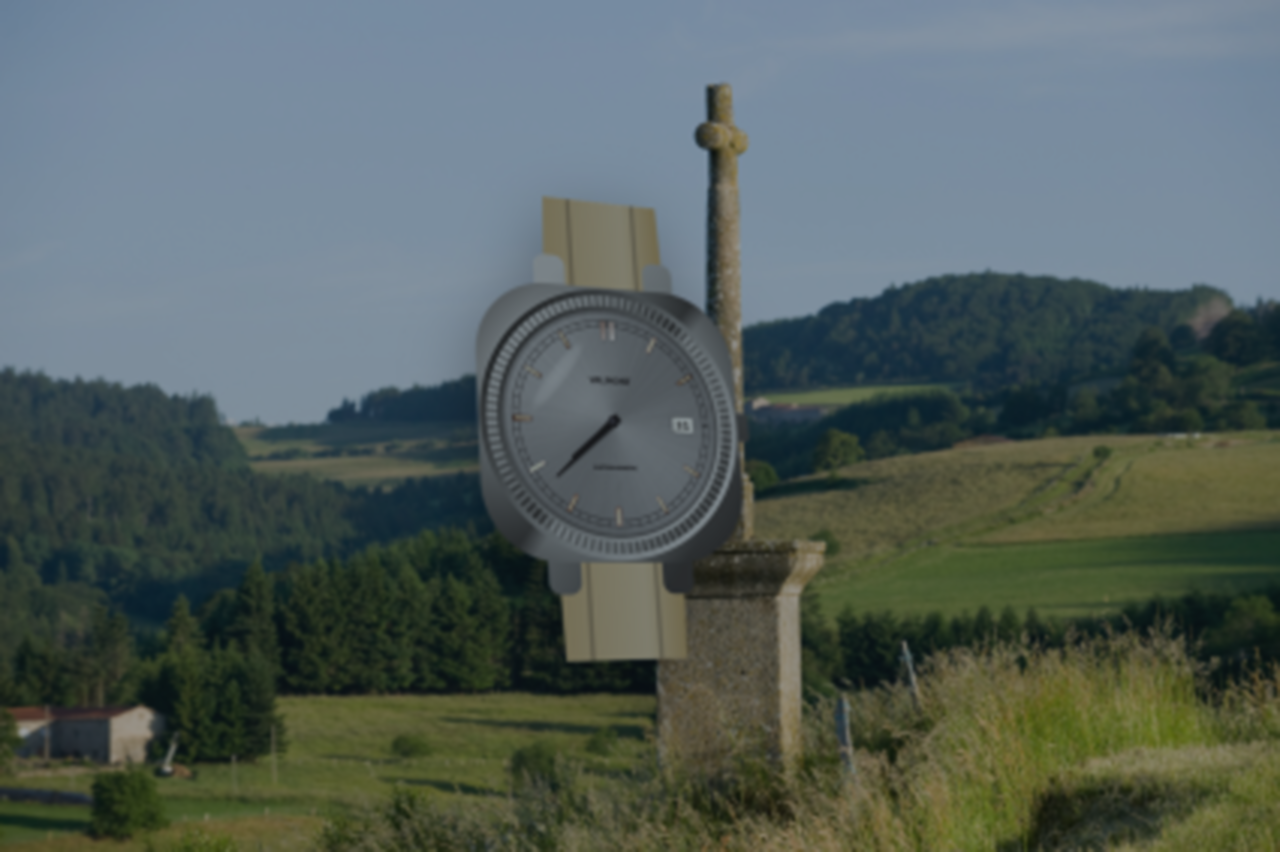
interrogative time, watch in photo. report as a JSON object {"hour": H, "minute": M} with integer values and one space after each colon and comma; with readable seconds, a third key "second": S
{"hour": 7, "minute": 38}
